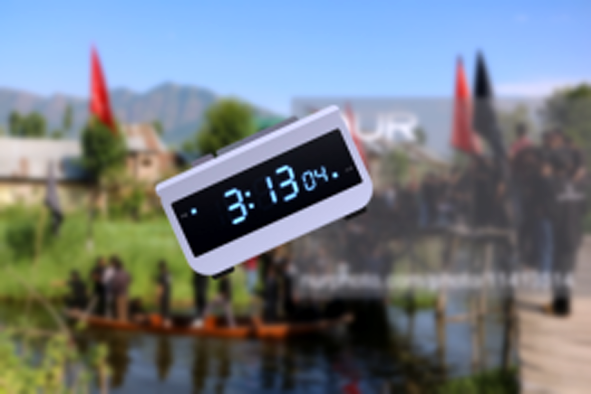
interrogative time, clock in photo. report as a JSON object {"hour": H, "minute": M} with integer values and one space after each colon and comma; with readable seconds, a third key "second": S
{"hour": 3, "minute": 13, "second": 4}
